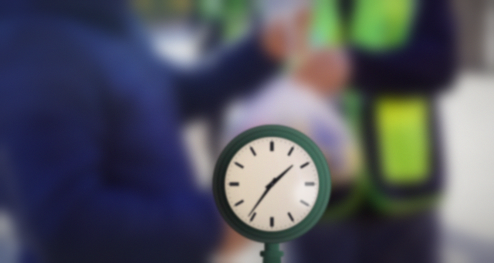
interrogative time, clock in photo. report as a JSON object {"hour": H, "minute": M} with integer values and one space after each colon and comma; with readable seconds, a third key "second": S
{"hour": 1, "minute": 36}
